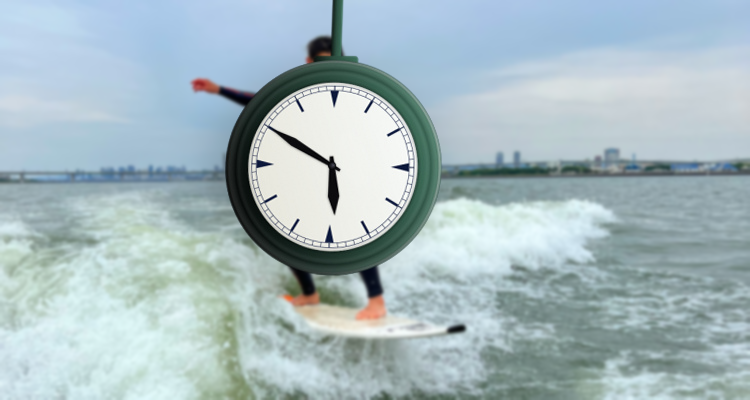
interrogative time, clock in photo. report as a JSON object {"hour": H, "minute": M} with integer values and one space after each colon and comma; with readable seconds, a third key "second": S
{"hour": 5, "minute": 50}
